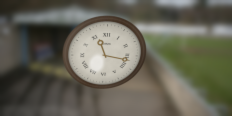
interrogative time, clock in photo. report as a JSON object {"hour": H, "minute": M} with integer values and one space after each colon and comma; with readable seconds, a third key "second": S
{"hour": 11, "minute": 17}
